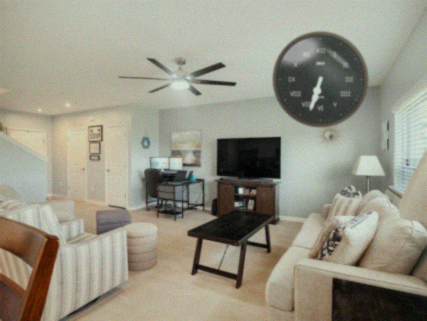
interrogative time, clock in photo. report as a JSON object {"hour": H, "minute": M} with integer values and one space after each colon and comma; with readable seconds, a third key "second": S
{"hour": 6, "minute": 33}
